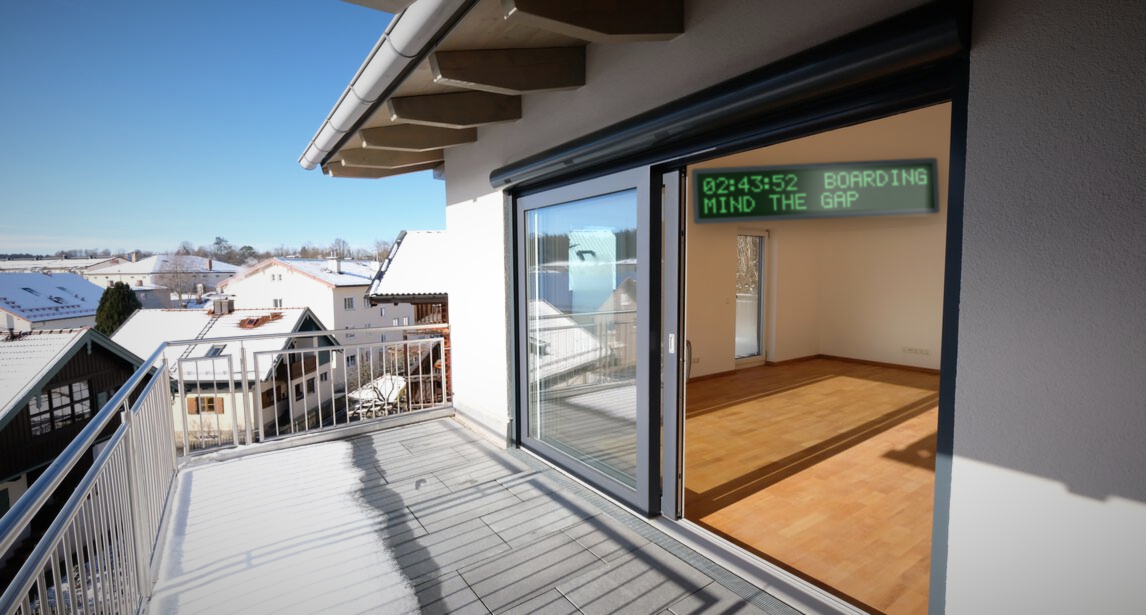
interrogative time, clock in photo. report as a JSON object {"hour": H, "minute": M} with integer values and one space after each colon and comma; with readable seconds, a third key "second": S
{"hour": 2, "minute": 43, "second": 52}
